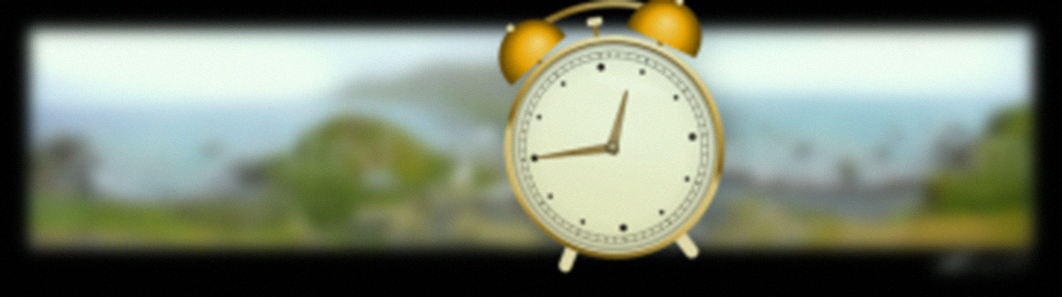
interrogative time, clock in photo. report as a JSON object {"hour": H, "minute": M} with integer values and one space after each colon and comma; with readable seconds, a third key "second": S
{"hour": 12, "minute": 45}
